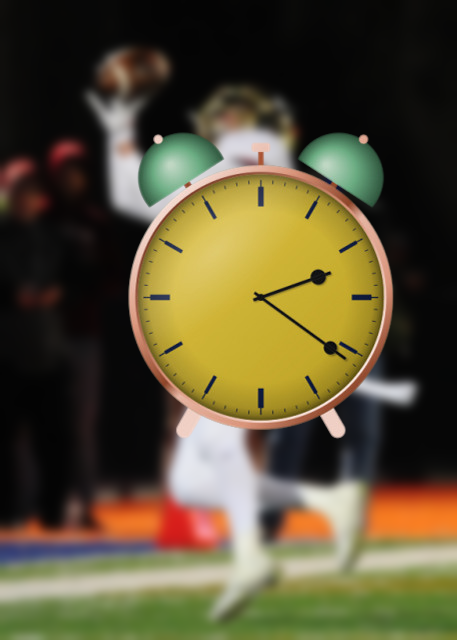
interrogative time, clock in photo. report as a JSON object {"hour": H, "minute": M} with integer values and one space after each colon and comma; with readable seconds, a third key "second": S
{"hour": 2, "minute": 21}
